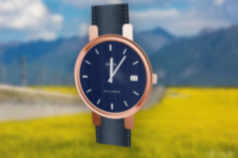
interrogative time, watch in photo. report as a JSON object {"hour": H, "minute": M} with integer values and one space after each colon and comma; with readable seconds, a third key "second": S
{"hour": 12, "minute": 6}
